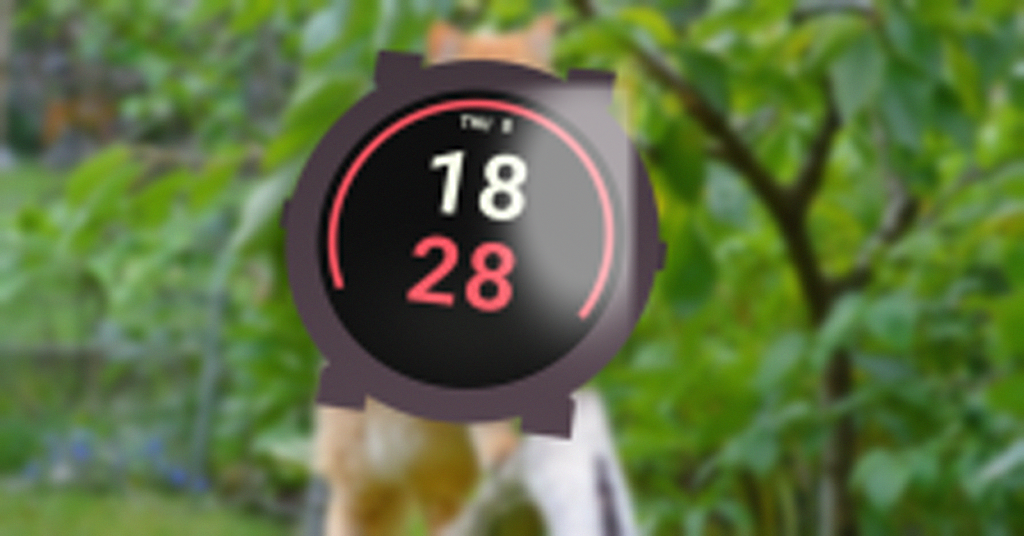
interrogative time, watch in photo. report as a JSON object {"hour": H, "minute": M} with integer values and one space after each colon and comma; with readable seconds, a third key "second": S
{"hour": 18, "minute": 28}
